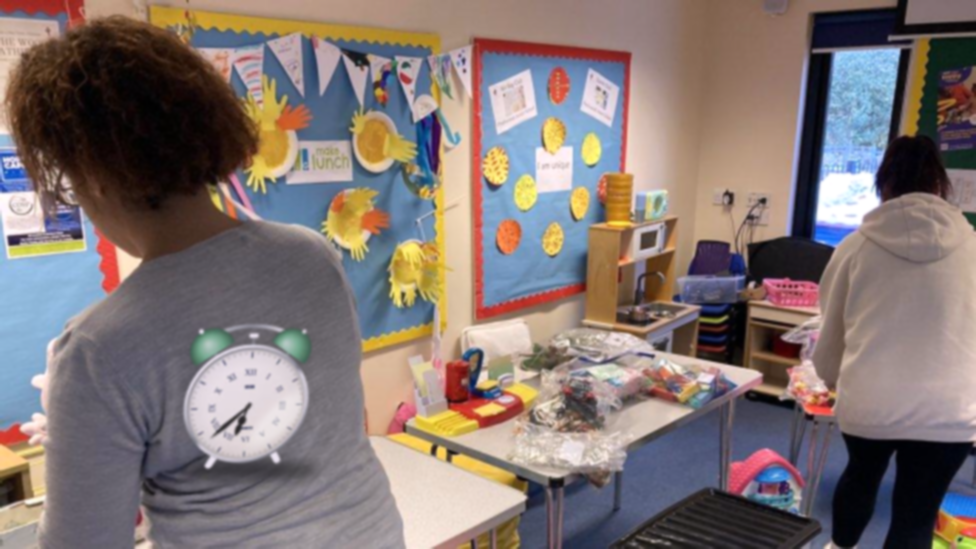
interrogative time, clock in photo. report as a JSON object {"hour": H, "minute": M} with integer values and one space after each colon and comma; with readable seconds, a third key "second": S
{"hour": 6, "minute": 38}
